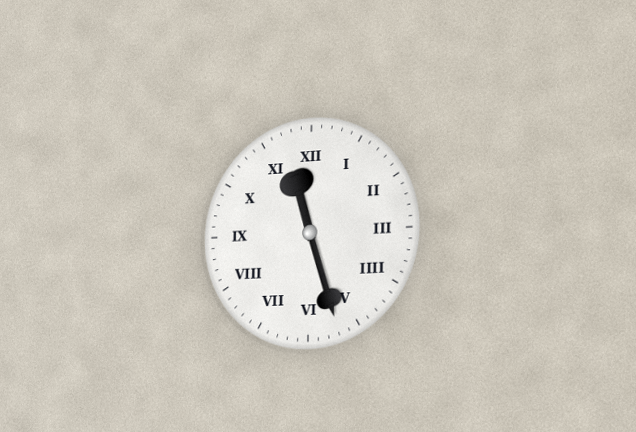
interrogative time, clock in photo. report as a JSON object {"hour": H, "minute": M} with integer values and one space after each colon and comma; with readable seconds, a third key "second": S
{"hour": 11, "minute": 27}
